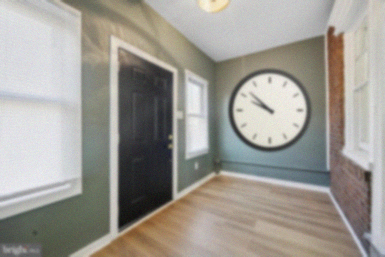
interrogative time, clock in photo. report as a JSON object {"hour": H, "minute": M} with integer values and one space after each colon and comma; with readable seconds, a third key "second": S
{"hour": 9, "minute": 52}
